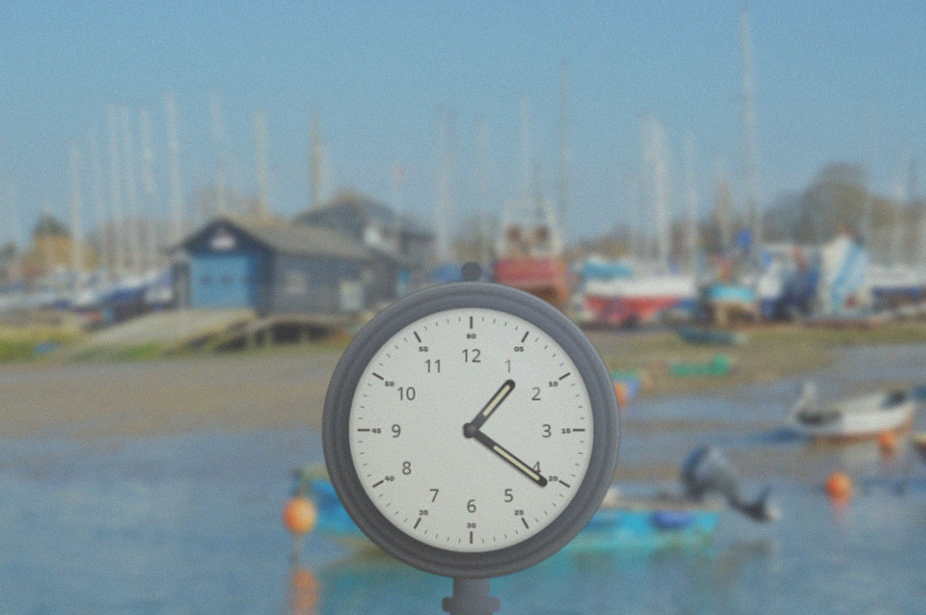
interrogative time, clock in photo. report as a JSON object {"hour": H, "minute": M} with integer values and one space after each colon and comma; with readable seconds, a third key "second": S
{"hour": 1, "minute": 21}
